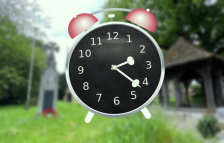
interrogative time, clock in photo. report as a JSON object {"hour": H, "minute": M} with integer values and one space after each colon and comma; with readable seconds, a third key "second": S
{"hour": 2, "minute": 22}
